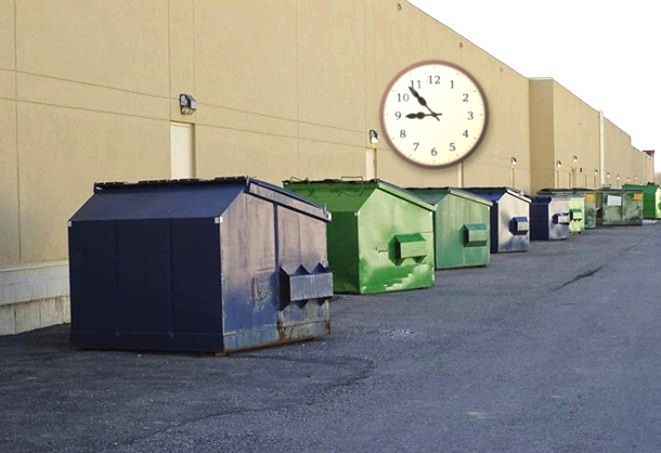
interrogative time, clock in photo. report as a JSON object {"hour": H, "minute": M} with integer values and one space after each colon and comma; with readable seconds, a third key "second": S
{"hour": 8, "minute": 53}
